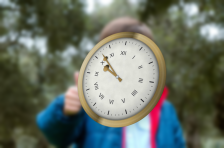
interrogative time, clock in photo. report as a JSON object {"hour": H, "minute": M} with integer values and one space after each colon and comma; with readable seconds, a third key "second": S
{"hour": 9, "minute": 52}
